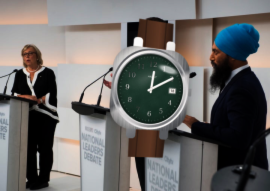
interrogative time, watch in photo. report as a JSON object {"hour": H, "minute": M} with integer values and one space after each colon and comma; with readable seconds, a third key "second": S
{"hour": 12, "minute": 10}
